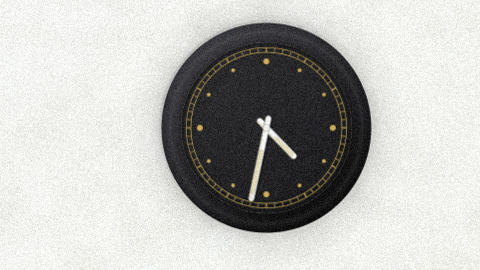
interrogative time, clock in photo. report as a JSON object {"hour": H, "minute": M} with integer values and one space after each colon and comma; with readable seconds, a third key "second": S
{"hour": 4, "minute": 32}
